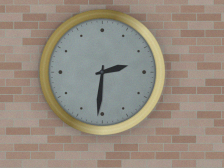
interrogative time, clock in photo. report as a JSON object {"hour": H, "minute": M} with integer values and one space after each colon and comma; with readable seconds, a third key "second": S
{"hour": 2, "minute": 31}
